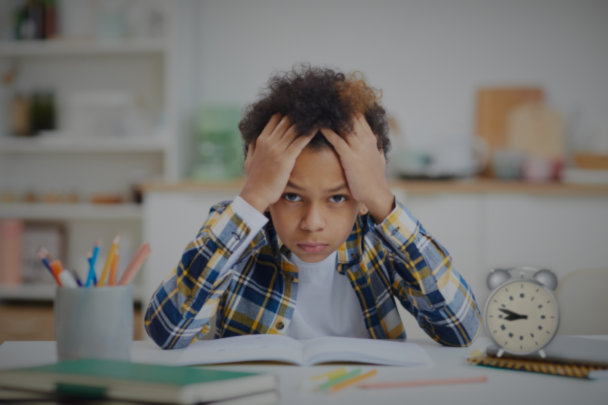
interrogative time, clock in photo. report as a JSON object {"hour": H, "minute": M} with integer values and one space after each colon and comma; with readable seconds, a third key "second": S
{"hour": 8, "minute": 48}
